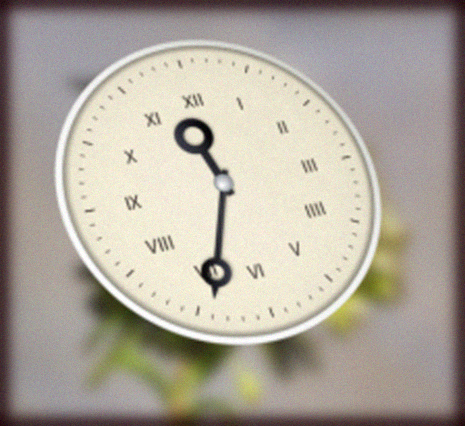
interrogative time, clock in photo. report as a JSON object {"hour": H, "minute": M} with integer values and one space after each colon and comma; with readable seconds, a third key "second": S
{"hour": 11, "minute": 34}
